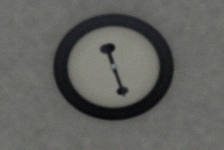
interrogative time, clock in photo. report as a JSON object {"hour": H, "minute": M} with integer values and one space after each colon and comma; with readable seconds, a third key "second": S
{"hour": 11, "minute": 27}
